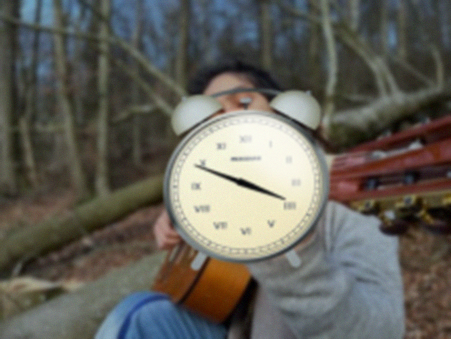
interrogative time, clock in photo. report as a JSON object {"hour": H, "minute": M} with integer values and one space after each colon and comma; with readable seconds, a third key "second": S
{"hour": 3, "minute": 49}
